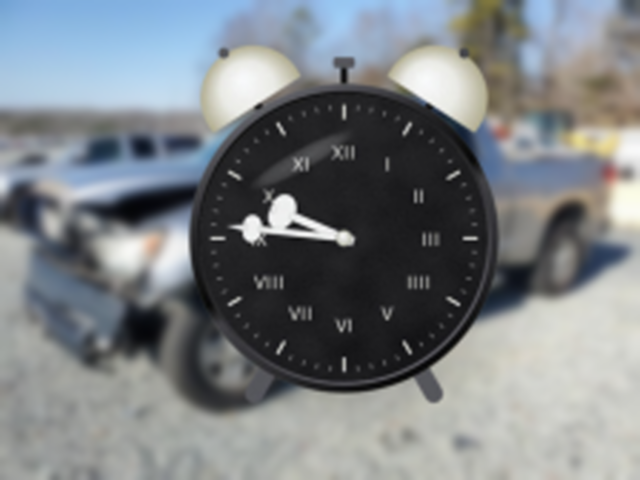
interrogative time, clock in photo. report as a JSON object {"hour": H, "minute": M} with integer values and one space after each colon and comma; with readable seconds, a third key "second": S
{"hour": 9, "minute": 46}
